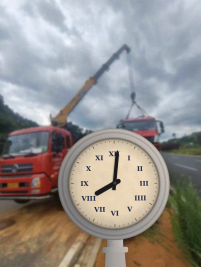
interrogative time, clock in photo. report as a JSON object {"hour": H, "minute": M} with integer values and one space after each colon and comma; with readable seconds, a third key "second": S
{"hour": 8, "minute": 1}
